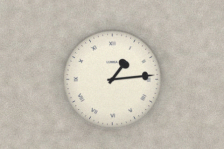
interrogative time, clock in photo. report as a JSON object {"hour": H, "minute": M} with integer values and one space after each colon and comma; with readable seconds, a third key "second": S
{"hour": 1, "minute": 14}
